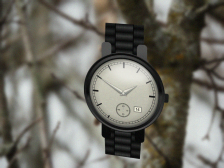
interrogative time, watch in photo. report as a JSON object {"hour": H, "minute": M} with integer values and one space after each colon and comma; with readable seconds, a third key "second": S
{"hour": 1, "minute": 50}
